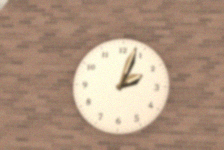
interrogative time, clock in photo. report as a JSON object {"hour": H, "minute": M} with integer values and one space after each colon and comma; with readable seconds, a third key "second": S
{"hour": 2, "minute": 3}
